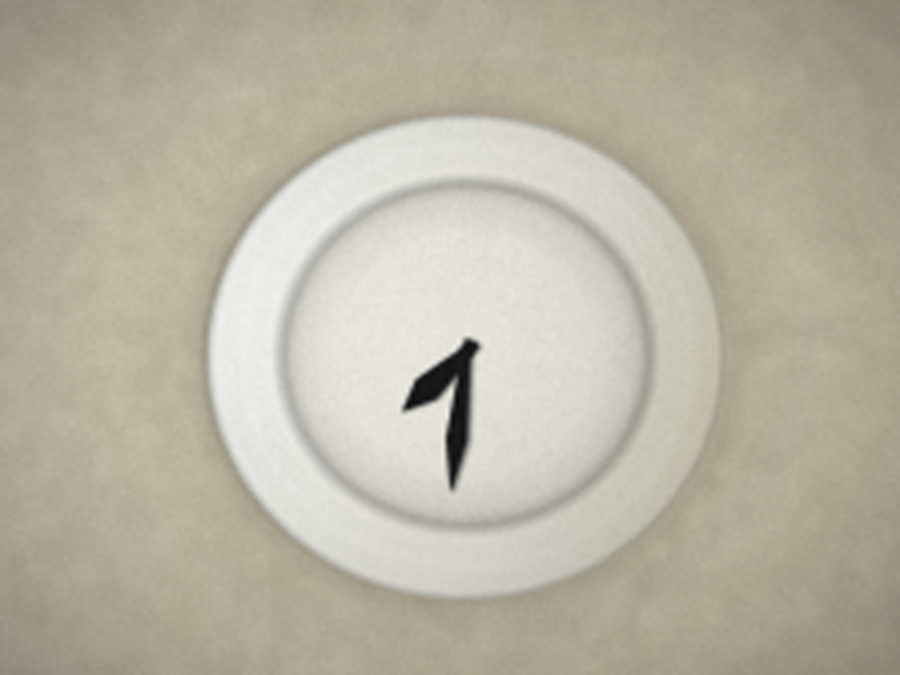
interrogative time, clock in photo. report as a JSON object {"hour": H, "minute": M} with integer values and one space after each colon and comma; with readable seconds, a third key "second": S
{"hour": 7, "minute": 31}
